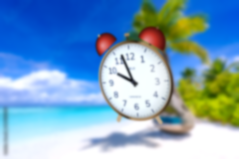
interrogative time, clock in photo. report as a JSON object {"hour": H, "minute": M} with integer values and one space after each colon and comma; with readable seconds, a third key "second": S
{"hour": 9, "minute": 57}
